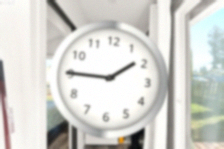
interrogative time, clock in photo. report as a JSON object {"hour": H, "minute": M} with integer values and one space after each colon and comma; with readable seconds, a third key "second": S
{"hour": 1, "minute": 45}
